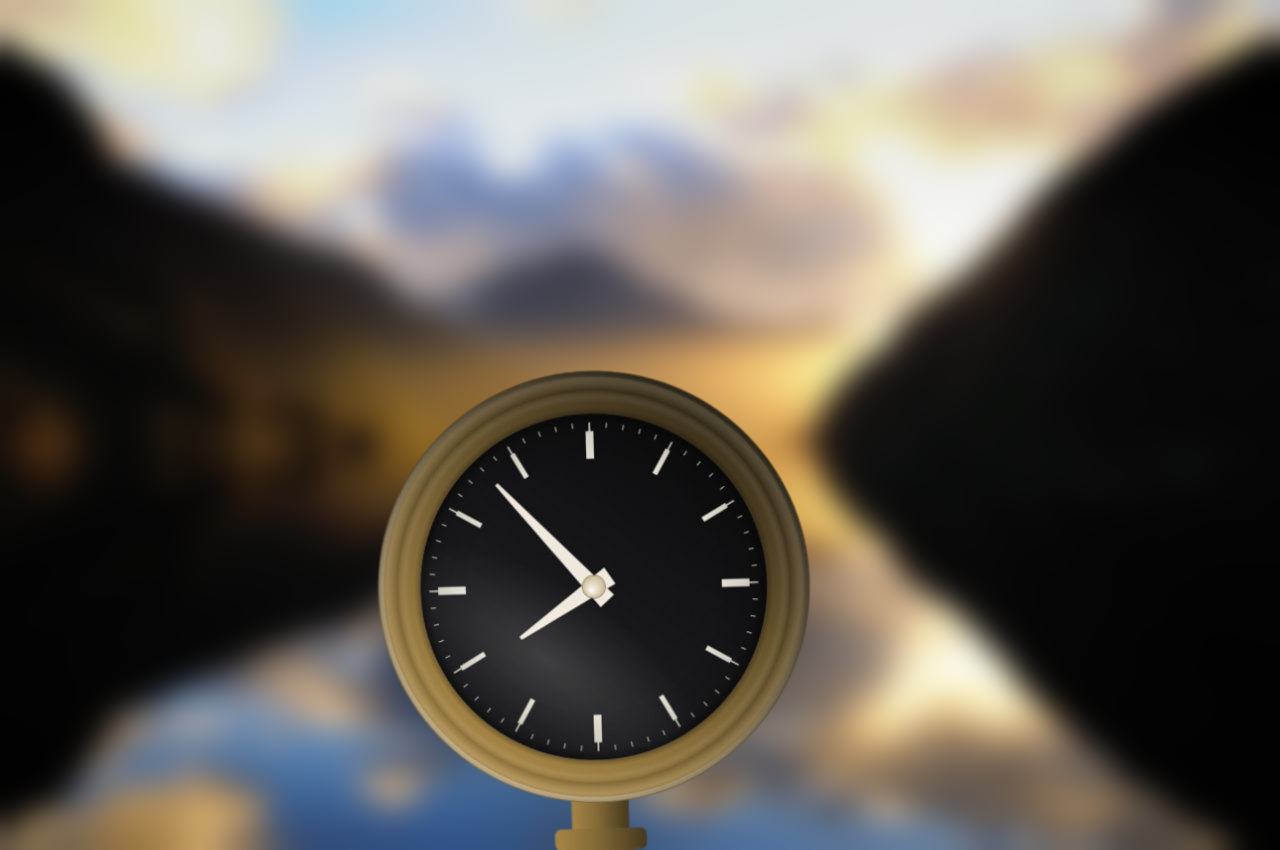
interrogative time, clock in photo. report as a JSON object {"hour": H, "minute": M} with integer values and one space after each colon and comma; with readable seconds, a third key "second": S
{"hour": 7, "minute": 53}
